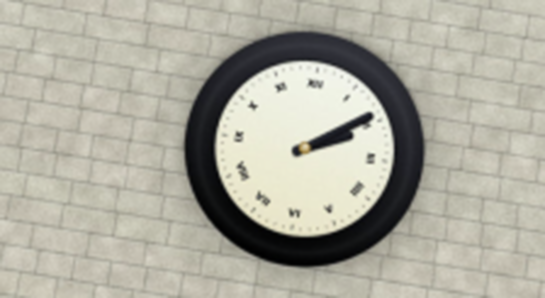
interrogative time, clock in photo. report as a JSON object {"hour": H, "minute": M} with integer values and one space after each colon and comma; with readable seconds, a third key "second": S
{"hour": 2, "minute": 9}
